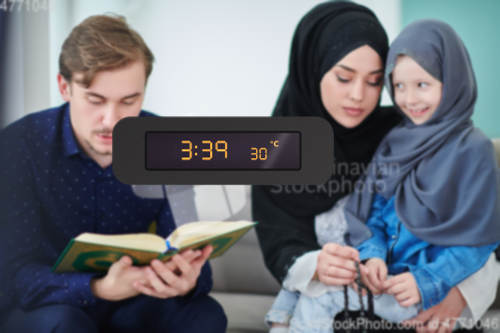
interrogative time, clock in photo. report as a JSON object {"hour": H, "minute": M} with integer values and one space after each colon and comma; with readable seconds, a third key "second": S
{"hour": 3, "minute": 39}
